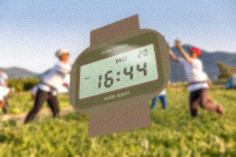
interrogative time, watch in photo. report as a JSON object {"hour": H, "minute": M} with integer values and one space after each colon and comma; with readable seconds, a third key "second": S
{"hour": 16, "minute": 44}
